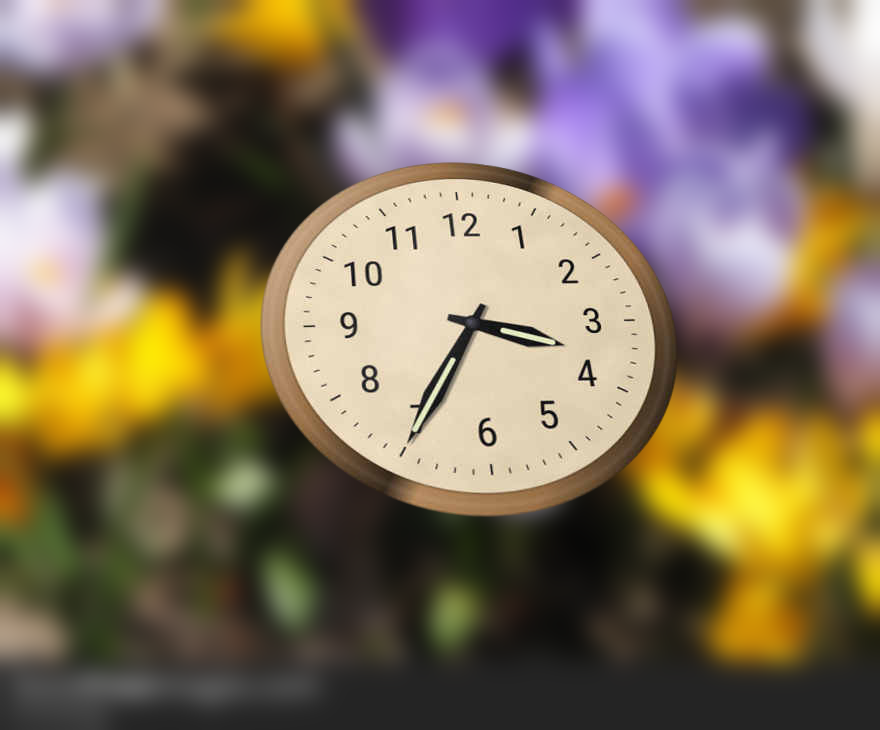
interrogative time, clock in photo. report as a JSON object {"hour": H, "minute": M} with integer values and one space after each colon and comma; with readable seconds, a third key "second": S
{"hour": 3, "minute": 35}
